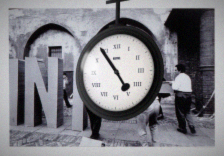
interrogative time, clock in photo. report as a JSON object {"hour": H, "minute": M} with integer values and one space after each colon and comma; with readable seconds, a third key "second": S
{"hour": 4, "minute": 54}
